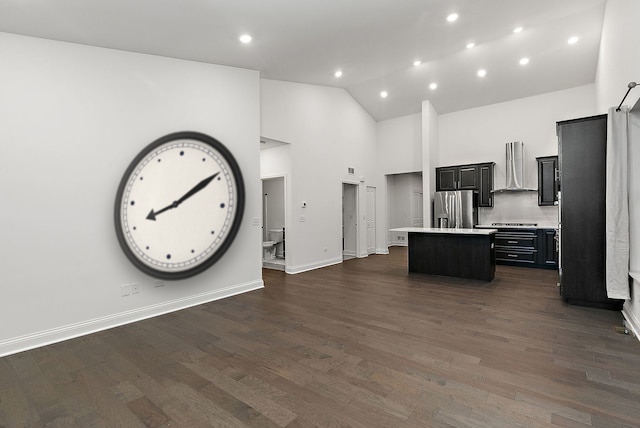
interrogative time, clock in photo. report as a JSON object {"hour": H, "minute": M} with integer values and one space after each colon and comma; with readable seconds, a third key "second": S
{"hour": 8, "minute": 9}
